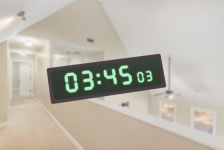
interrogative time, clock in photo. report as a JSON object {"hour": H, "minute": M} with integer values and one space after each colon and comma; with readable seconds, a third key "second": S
{"hour": 3, "minute": 45, "second": 3}
